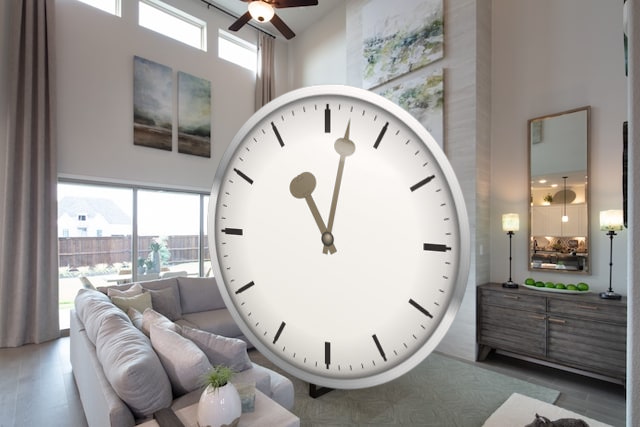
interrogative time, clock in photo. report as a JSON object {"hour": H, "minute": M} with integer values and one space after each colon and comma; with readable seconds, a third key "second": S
{"hour": 11, "minute": 2}
